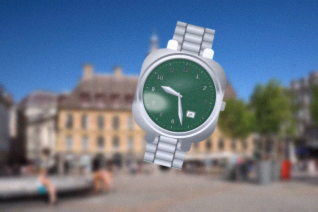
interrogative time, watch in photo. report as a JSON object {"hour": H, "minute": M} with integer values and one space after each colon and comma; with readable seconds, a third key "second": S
{"hour": 9, "minute": 27}
